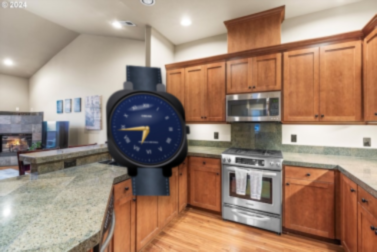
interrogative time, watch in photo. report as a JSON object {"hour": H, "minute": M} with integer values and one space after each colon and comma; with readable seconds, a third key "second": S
{"hour": 6, "minute": 44}
